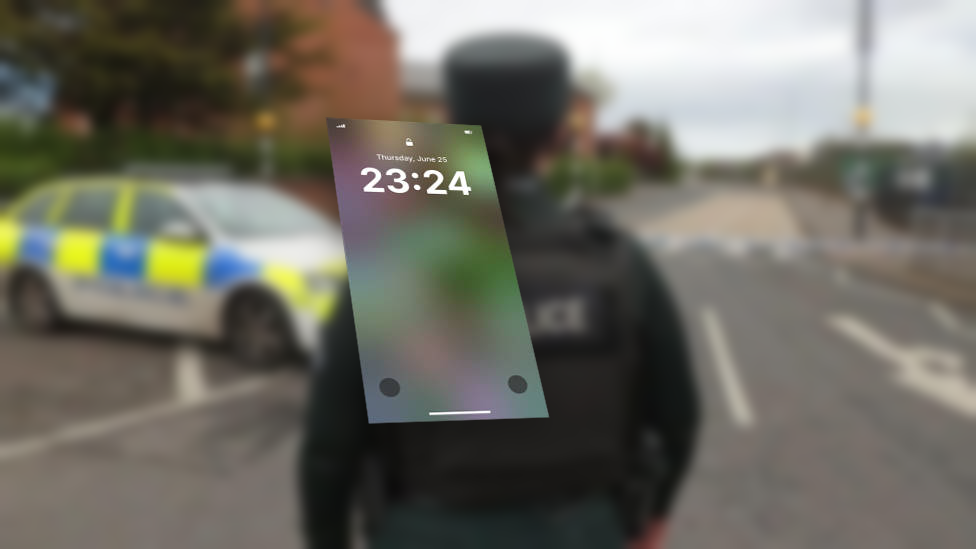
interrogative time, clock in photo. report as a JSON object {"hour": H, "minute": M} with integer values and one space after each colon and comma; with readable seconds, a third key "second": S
{"hour": 23, "minute": 24}
